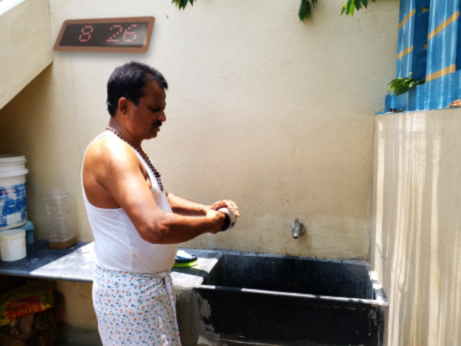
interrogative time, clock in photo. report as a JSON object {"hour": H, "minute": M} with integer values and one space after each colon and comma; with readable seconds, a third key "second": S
{"hour": 8, "minute": 26}
